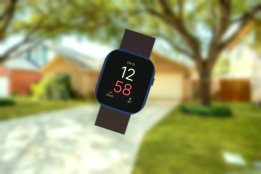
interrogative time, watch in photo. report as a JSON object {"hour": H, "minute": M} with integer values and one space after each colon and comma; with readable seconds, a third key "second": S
{"hour": 12, "minute": 58}
